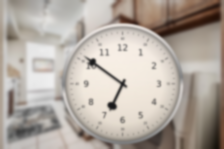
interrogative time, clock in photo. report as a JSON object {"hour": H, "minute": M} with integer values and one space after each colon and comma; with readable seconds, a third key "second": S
{"hour": 6, "minute": 51}
